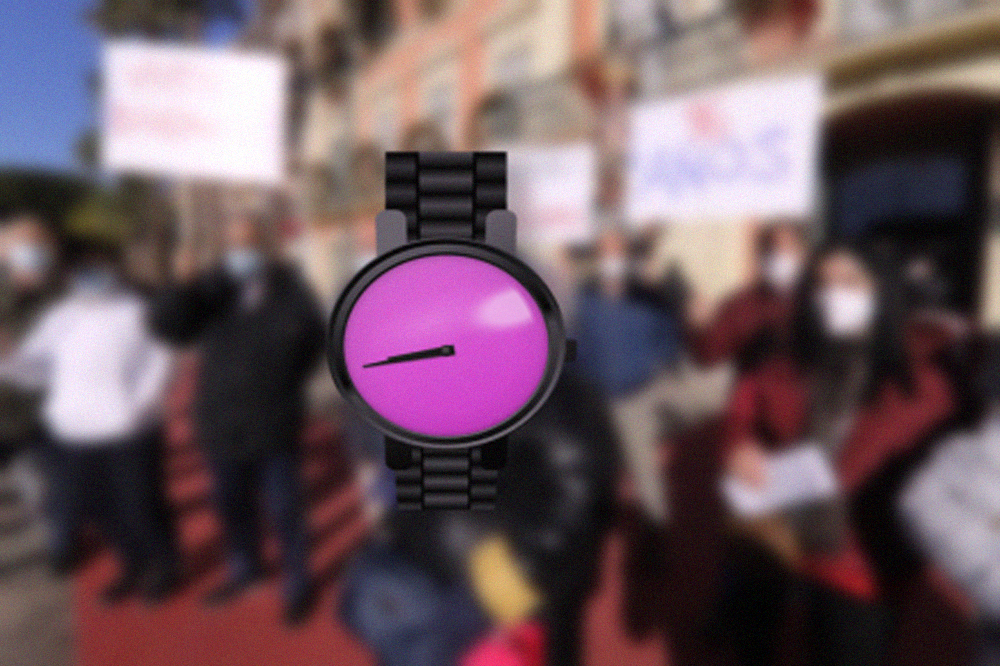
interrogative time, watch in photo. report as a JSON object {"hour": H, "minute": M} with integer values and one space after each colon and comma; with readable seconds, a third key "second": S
{"hour": 8, "minute": 43}
